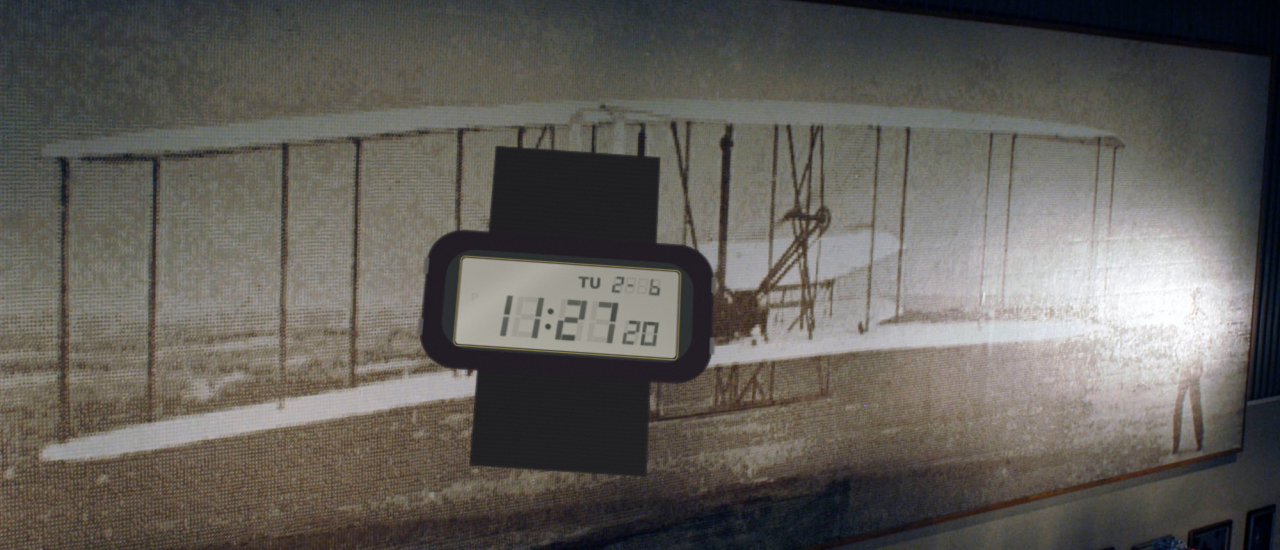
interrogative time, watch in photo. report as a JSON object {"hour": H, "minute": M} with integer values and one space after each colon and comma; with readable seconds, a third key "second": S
{"hour": 11, "minute": 27, "second": 20}
